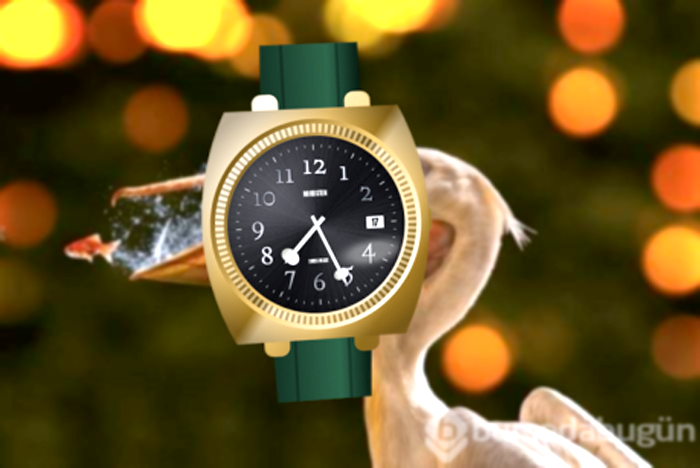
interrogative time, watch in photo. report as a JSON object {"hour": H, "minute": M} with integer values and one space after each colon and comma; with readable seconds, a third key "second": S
{"hour": 7, "minute": 26}
